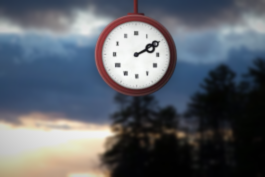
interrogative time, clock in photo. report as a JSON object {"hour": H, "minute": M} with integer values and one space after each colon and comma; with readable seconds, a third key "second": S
{"hour": 2, "minute": 10}
